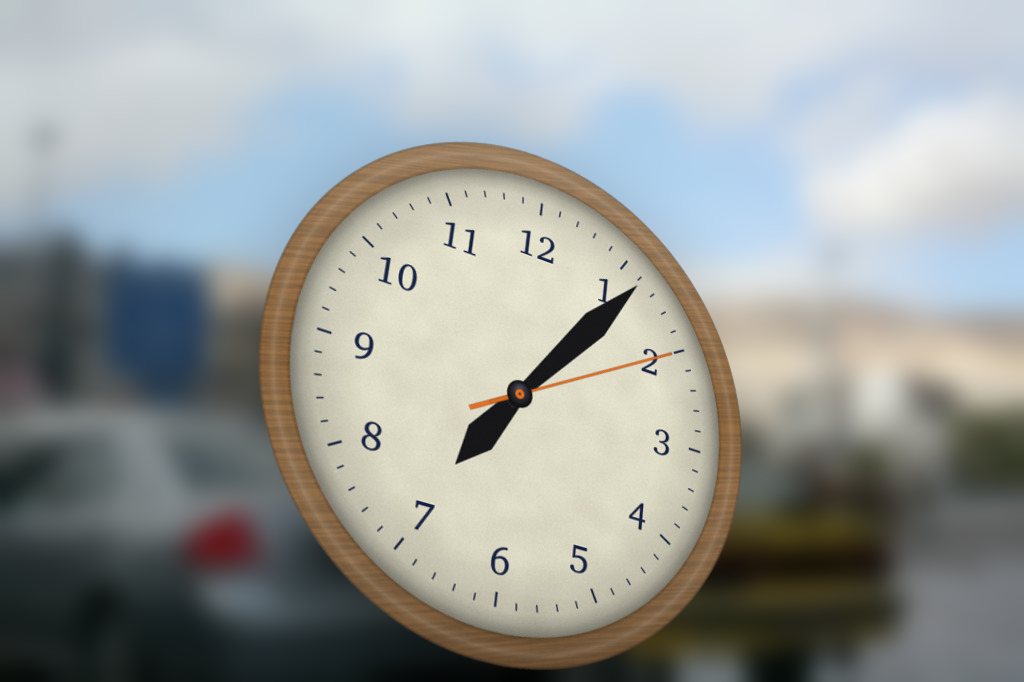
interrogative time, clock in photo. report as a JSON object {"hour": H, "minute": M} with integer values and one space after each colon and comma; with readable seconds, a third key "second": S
{"hour": 7, "minute": 6, "second": 10}
